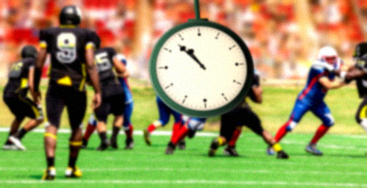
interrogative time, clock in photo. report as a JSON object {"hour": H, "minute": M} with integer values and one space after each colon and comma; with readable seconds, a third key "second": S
{"hour": 10, "minute": 53}
